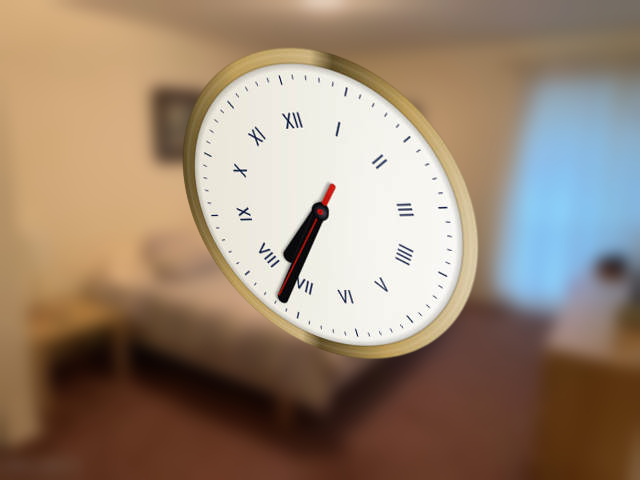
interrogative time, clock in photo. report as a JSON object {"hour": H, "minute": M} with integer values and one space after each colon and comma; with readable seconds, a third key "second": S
{"hour": 7, "minute": 36, "second": 37}
